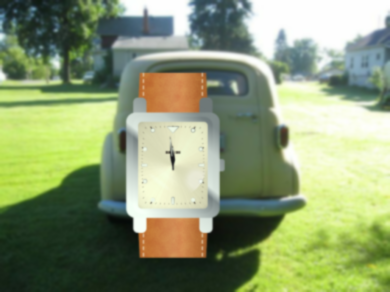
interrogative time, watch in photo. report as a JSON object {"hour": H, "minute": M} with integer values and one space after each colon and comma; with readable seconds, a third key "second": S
{"hour": 11, "minute": 59}
